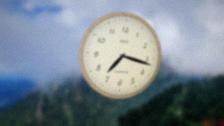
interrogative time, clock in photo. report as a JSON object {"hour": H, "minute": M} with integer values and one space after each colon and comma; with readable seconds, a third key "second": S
{"hour": 7, "minute": 17}
